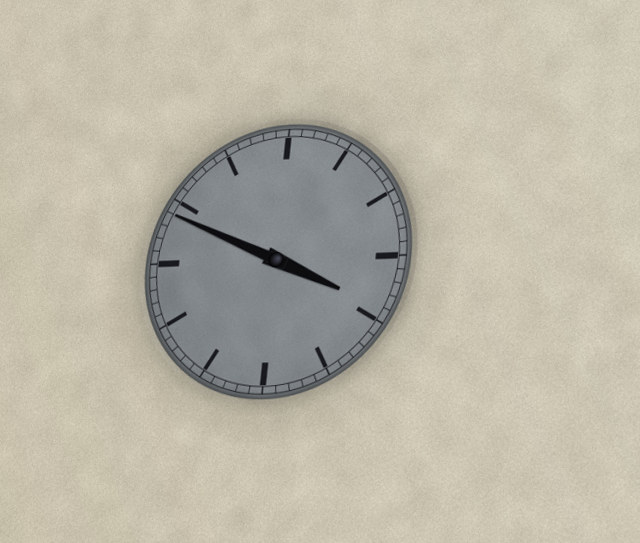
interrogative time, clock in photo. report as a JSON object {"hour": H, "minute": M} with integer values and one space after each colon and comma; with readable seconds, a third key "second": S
{"hour": 3, "minute": 49}
